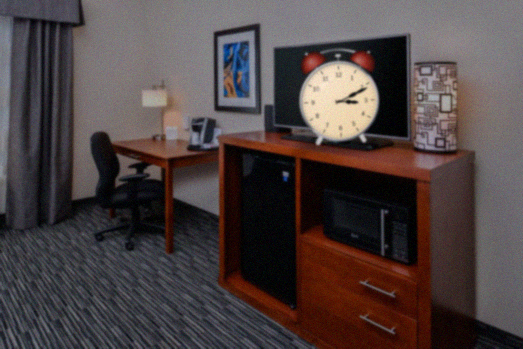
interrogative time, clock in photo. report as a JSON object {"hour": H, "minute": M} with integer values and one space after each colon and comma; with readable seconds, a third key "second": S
{"hour": 3, "minute": 11}
